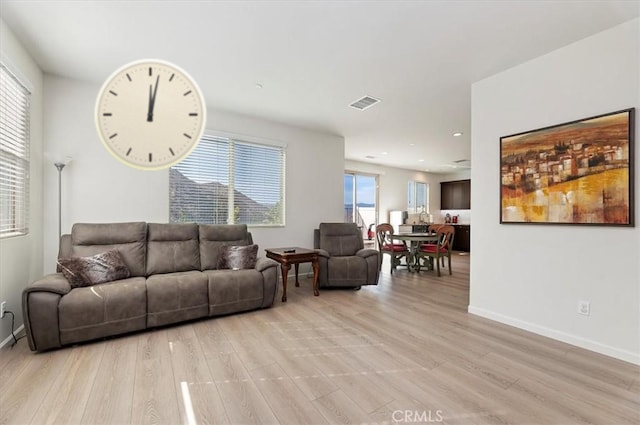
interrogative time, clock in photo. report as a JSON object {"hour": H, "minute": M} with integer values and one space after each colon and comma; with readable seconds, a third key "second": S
{"hour": 12, "minute": 2}
